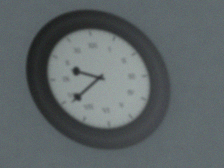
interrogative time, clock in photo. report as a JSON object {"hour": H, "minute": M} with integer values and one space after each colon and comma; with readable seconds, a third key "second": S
{"hour": 9, "minute": 39}
